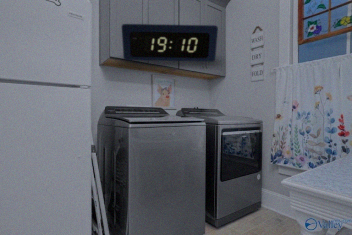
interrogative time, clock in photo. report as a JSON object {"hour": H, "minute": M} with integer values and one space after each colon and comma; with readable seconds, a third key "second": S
{"hour": 19, "minute": 10}
